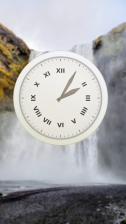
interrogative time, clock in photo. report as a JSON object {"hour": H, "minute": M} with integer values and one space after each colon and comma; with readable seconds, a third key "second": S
{"hour": 2, "minute": 5}
